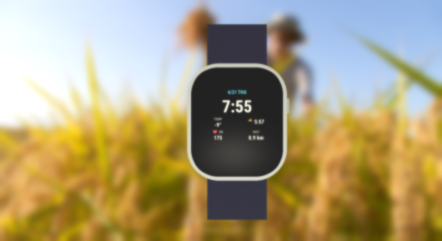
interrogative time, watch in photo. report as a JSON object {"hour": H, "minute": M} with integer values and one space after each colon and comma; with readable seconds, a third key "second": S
{"hour": 7, "minute": 55}
